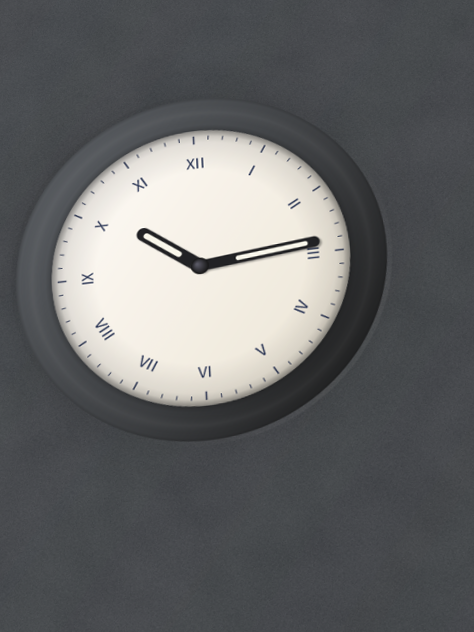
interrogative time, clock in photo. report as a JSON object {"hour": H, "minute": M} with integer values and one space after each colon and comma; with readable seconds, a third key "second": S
{"hour": 10, "minute": 14}
